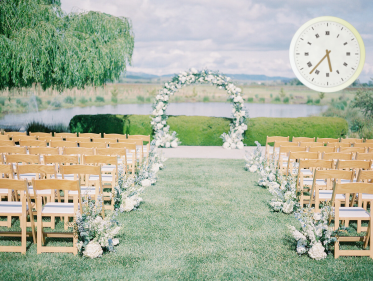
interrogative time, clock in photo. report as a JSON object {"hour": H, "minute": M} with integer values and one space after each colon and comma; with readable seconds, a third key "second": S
{"hour": 5, "minute": 37}
